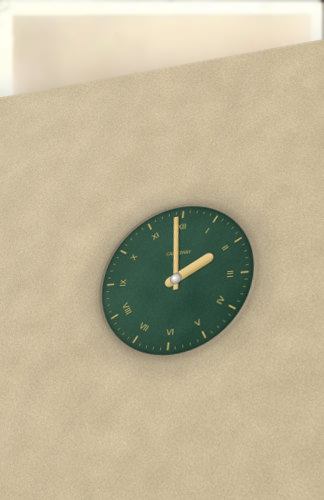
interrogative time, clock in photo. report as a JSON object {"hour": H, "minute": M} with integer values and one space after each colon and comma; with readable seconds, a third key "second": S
{"hour": 1, "minute": 59}
